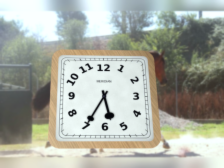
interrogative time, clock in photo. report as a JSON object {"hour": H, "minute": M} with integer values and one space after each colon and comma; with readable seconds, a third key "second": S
{"hour": 5, "minute": 35}
